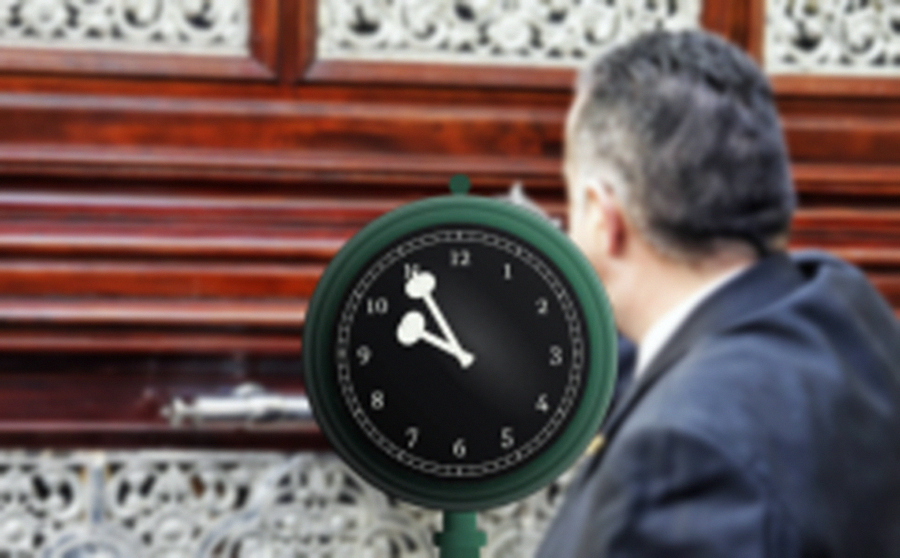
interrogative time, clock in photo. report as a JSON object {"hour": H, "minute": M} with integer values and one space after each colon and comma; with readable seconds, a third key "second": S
{"hour": 9, "minute": 55}
